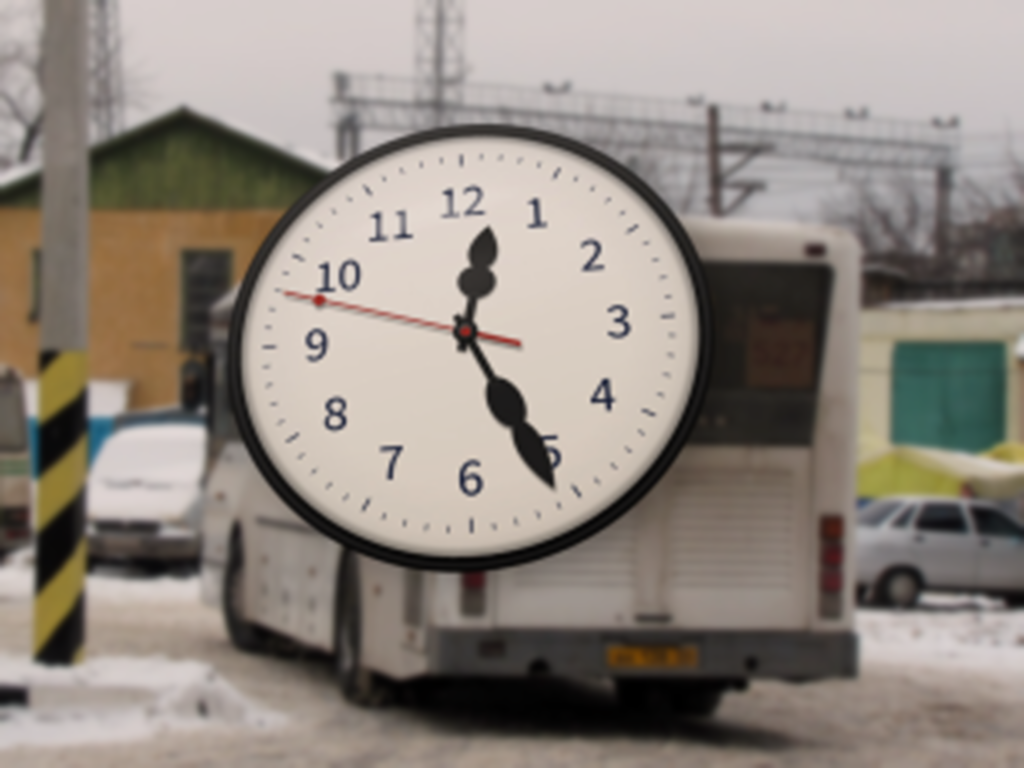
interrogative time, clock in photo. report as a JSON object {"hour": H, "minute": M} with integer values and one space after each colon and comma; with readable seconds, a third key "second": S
{"hour": 12, "minute": 25, "second": 48}
